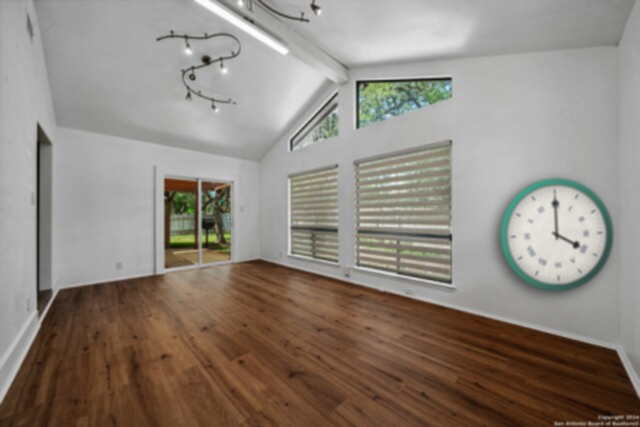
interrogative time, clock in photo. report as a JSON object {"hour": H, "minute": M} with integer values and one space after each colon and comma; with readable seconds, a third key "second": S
{"hour": 4, "minute": 0}
